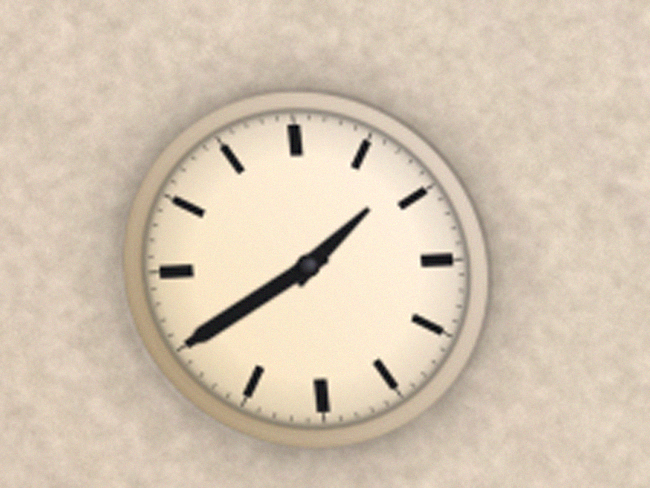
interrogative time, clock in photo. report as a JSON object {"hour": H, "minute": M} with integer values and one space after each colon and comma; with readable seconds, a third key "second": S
{"hour": 1, "minute": 40}
